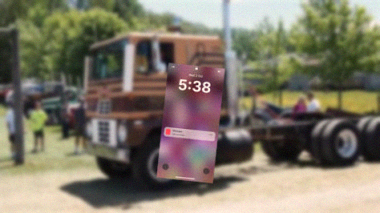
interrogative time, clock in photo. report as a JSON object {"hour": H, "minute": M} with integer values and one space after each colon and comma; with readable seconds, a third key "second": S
{"hour": 5, "minute": 38}
